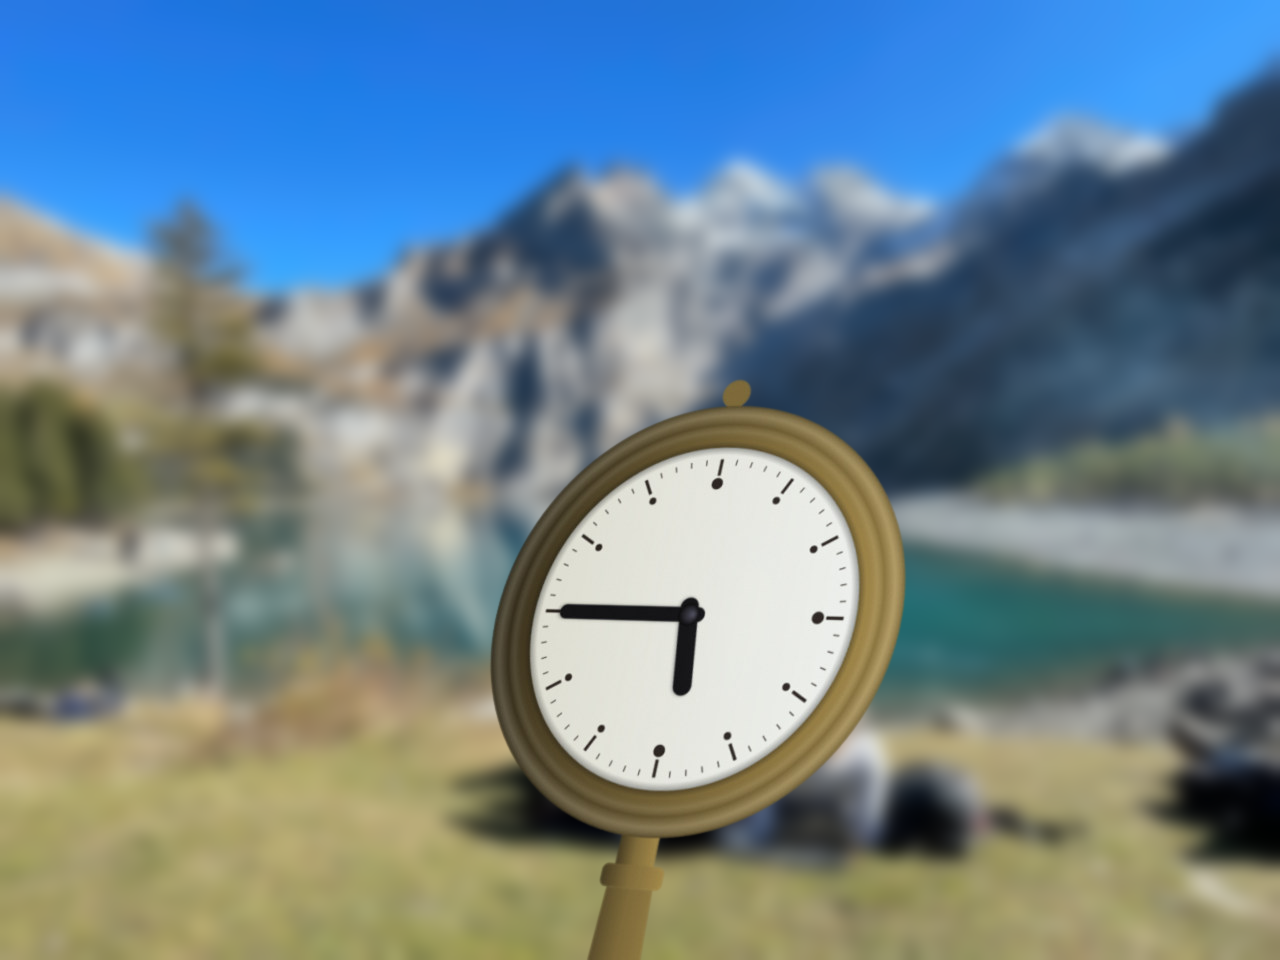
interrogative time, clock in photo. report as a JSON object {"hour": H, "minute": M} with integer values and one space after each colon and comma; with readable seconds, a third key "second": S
{"hour": 5, "minute": 45}
